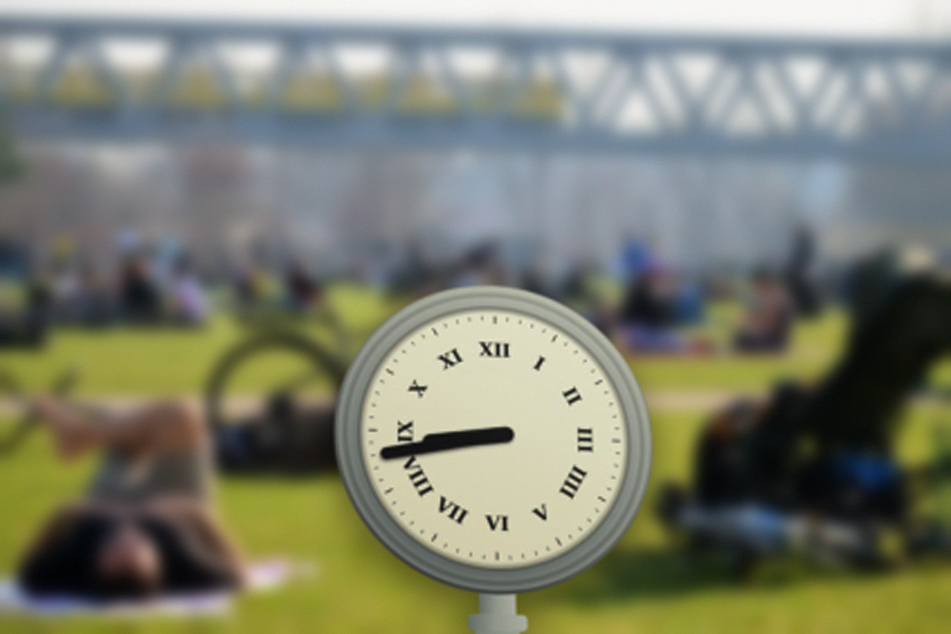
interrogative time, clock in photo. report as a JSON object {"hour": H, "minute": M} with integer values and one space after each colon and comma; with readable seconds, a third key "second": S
{"hour": 8, "minute": 43}
